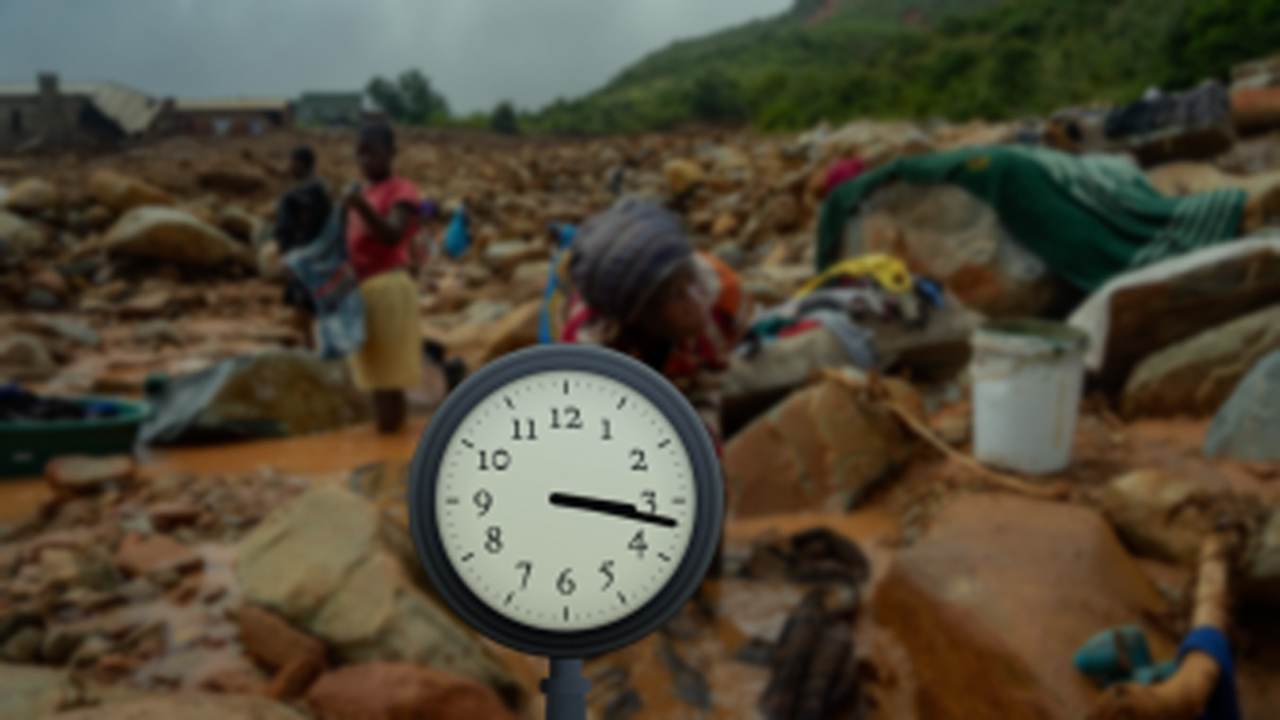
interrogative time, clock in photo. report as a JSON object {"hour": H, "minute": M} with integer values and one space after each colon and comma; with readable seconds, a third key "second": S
{"hour": 3, "minute": 17}
